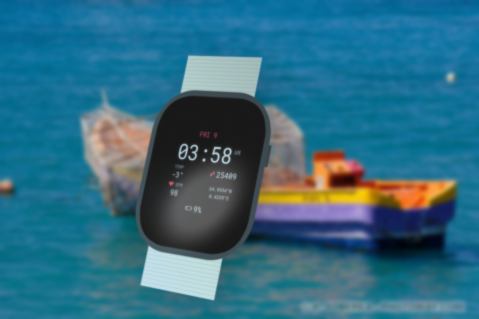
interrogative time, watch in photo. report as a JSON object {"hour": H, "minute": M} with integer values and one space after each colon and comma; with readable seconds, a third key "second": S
{"hour": 3, "minute": 58}
